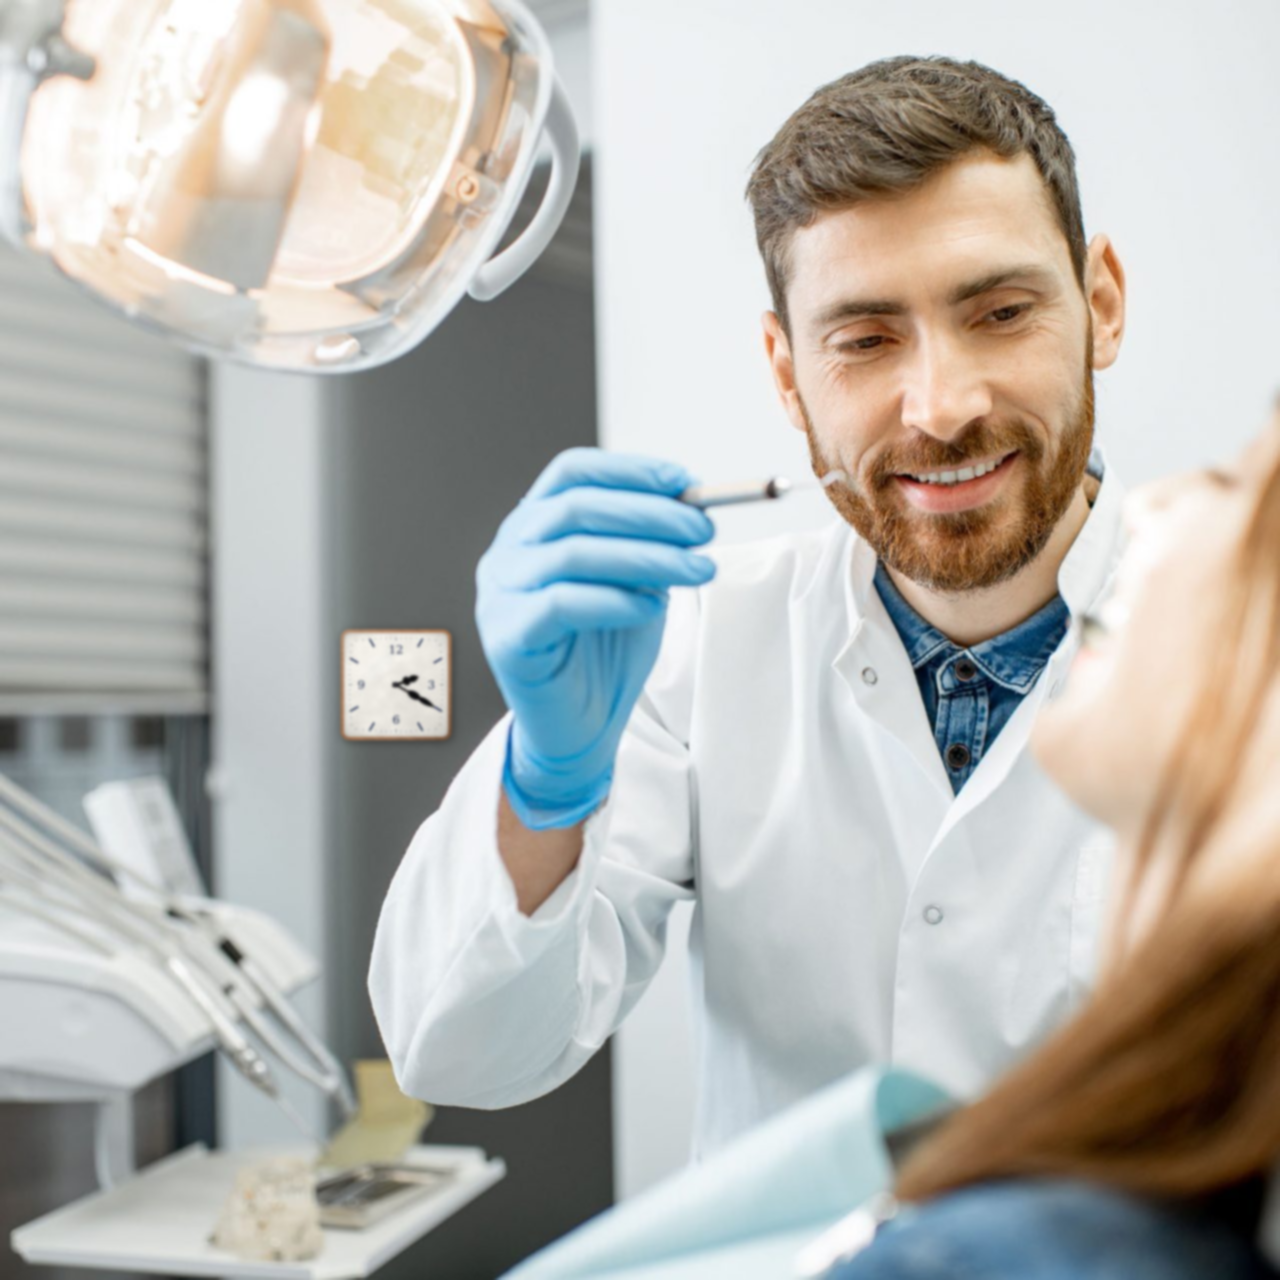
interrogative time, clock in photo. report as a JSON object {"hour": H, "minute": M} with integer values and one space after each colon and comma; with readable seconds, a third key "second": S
{"hour": 2, "minute": 20}
